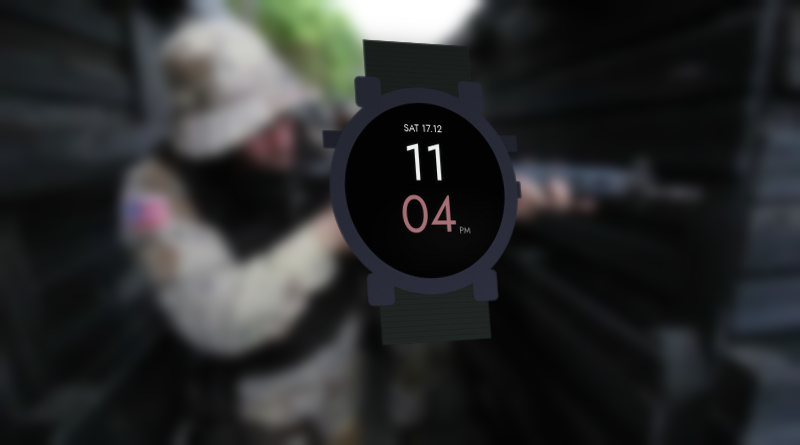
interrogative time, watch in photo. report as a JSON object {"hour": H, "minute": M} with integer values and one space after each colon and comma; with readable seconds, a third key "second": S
{"hour": 11, "minute": 4}
